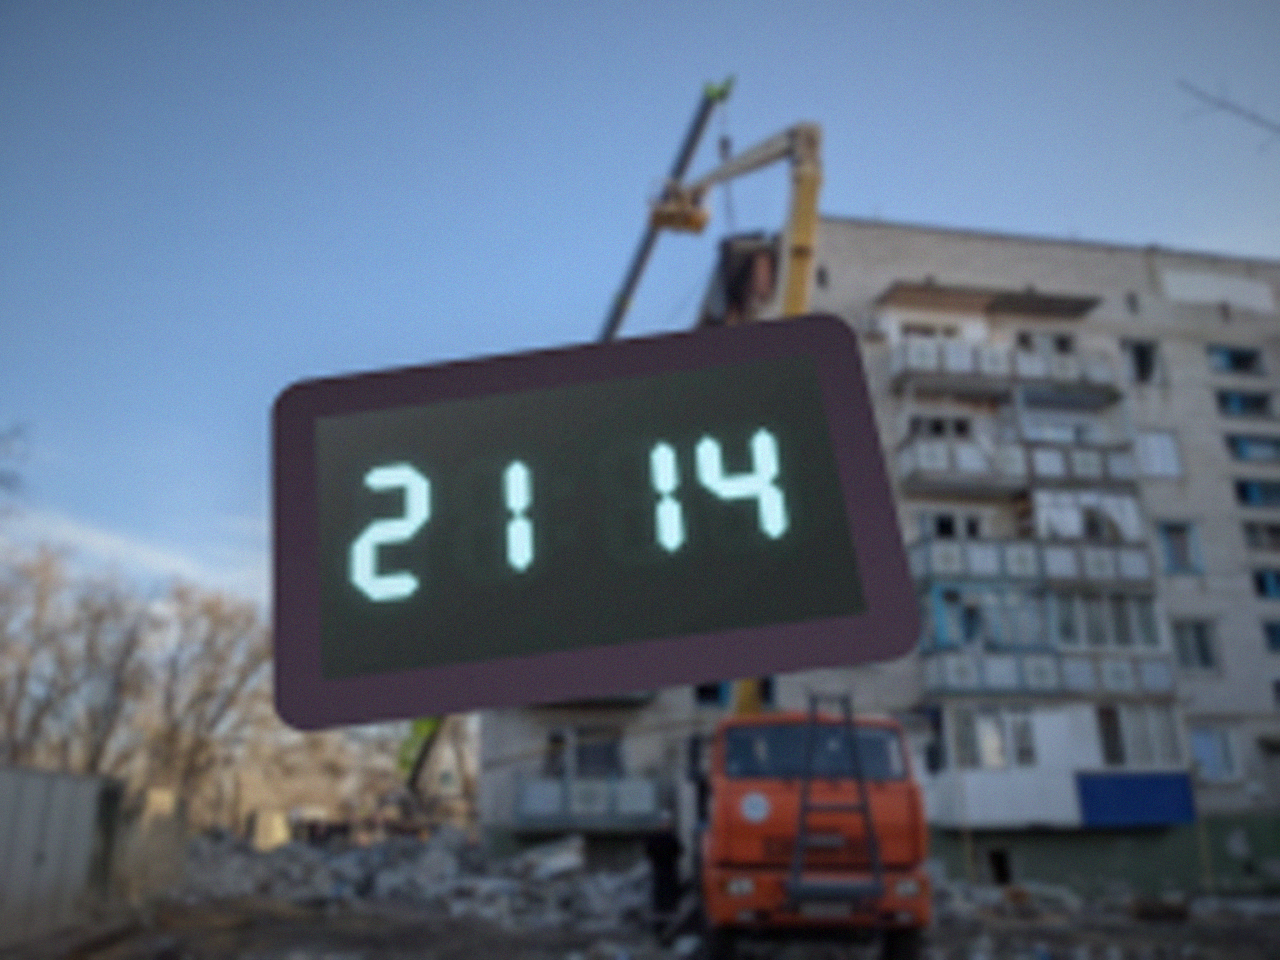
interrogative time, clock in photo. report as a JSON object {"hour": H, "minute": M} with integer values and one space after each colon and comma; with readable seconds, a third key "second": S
{"hour": 21, "minute": 14}
